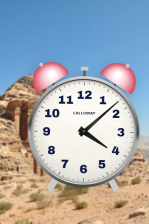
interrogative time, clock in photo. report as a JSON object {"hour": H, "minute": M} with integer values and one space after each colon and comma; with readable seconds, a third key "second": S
{"hour": 4, "minute": 8}
